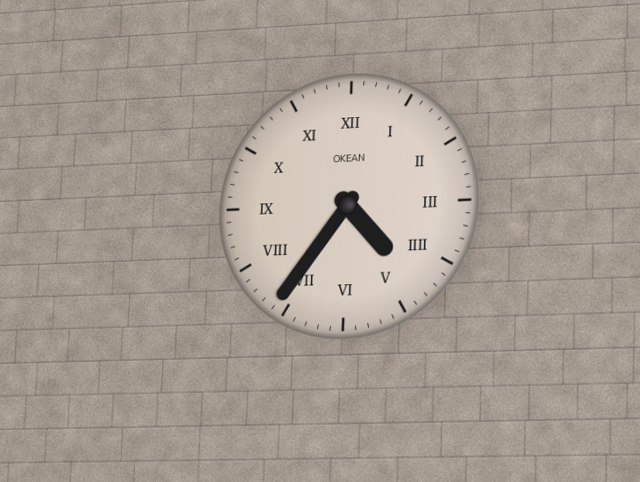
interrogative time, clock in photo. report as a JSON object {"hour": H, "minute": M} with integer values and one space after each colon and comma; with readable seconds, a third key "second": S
{"hour": 4, "minute": 36}
